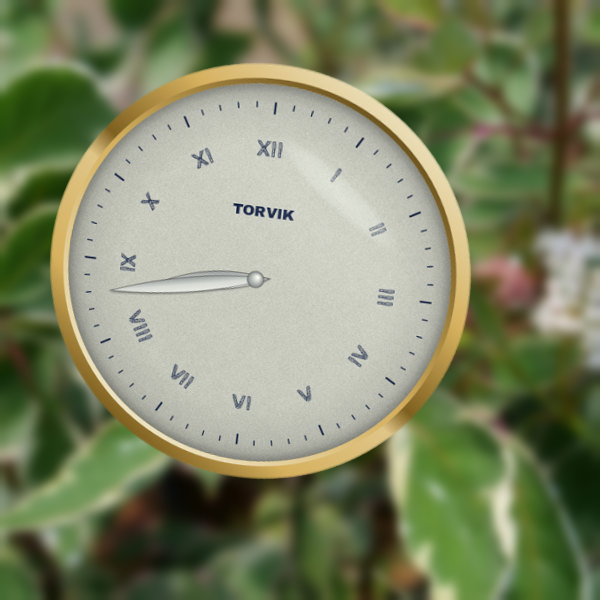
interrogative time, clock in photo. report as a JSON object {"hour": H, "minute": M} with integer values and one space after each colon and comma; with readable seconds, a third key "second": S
{"hour": 8, "minute": 43}
